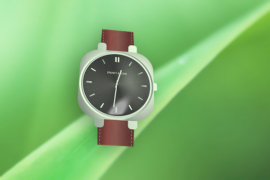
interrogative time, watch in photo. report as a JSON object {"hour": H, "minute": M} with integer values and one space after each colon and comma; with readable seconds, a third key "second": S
{"hour": 12, "minute": 31}
